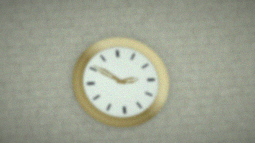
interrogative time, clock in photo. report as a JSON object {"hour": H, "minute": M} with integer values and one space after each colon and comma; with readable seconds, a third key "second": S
{"hour": 2, "minute": 51}
